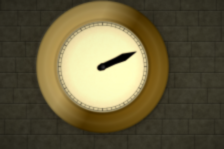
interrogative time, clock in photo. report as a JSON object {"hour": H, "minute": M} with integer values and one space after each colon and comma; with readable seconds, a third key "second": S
{"hour": 2, "minute": 11}
